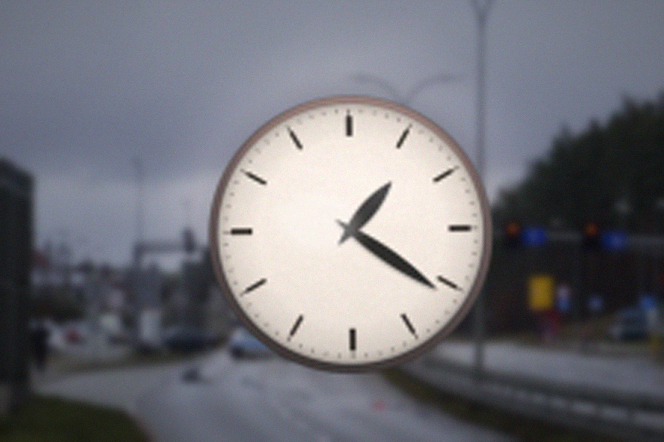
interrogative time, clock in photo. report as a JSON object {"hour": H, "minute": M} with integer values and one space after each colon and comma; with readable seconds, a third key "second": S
{"hour": 1, "minute": 21}
